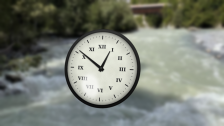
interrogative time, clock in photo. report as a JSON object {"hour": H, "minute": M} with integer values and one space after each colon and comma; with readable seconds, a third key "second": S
{"hour": 12, "minute": 51}
